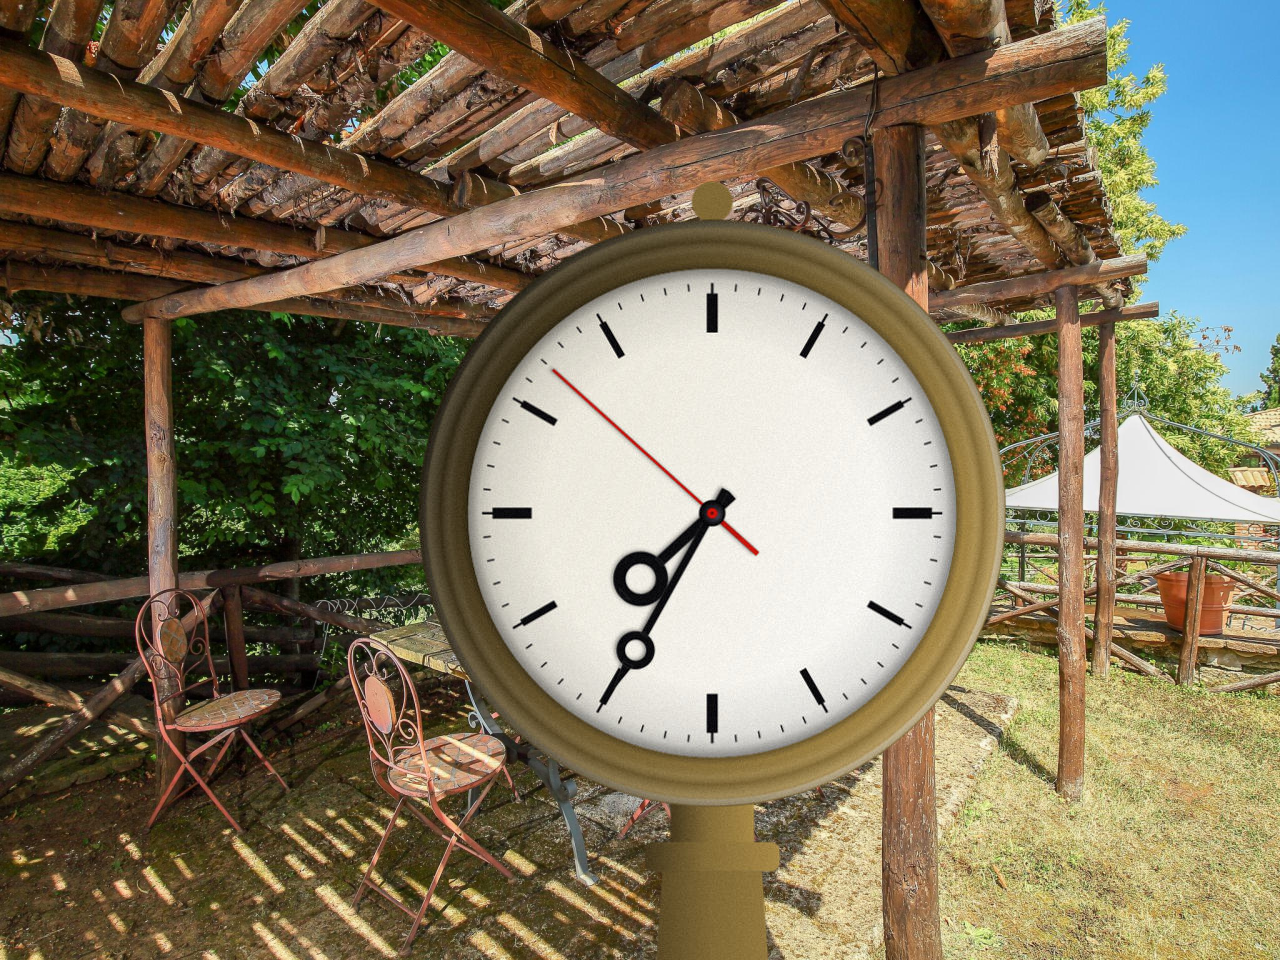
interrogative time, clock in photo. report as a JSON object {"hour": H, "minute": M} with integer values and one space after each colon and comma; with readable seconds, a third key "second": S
{"hour": 7, "minute": 34, "second": 52}
